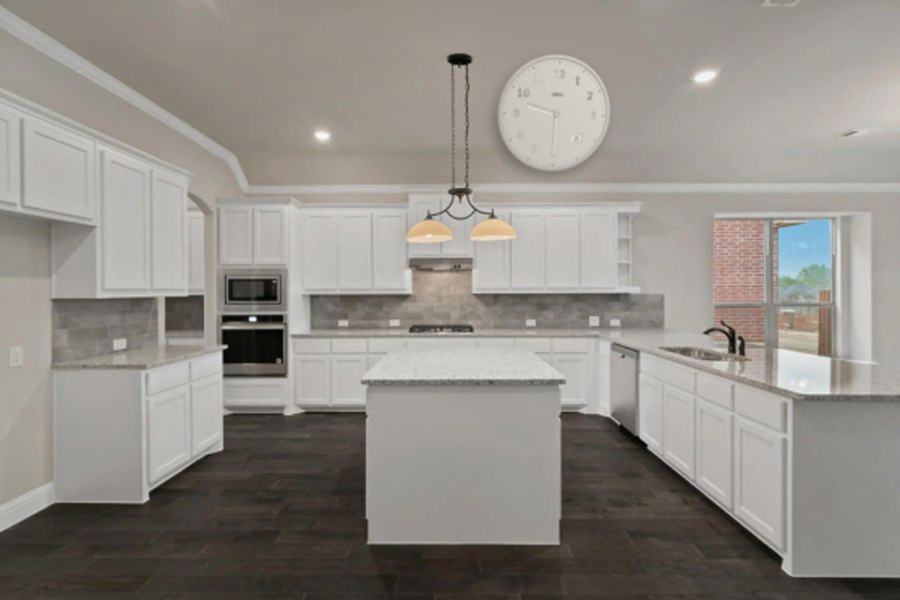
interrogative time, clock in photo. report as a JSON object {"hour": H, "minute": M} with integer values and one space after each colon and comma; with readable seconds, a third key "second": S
{"hour": 9, "minute": 30}
